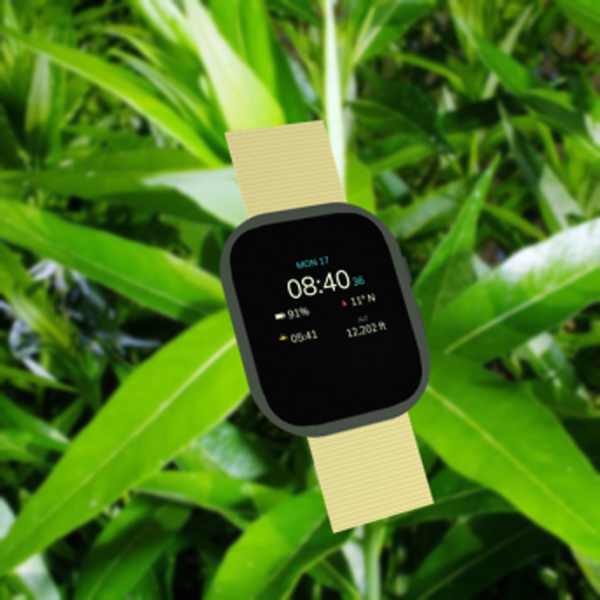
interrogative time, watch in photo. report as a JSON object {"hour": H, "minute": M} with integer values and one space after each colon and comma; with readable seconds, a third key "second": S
{"hour": 8, "minute": 40}
